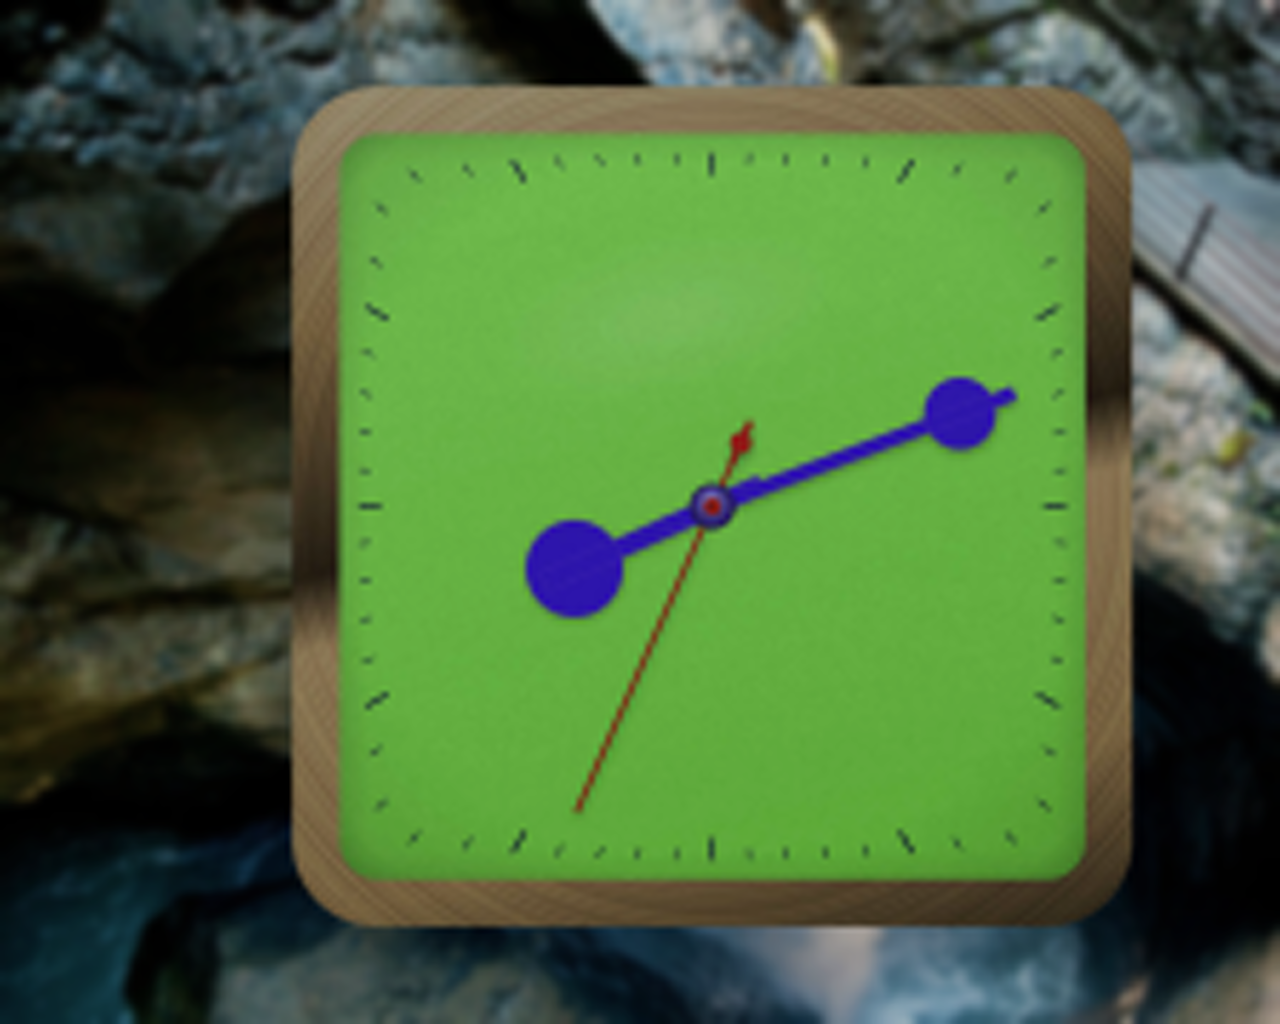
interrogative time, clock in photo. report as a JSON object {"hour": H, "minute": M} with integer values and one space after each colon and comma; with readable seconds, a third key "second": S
{"hour": 8, "minute": 11, "second": 34}
